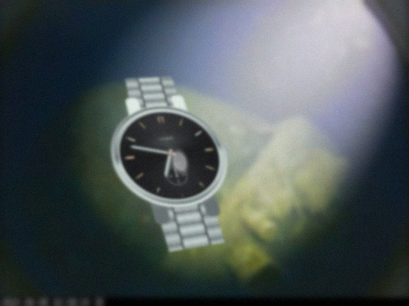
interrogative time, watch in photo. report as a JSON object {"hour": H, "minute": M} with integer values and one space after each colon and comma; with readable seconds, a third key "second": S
{"hour": 6, "minute": 48}
